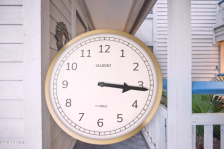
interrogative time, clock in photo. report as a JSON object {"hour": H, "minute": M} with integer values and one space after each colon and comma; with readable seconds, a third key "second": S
{"hour": 3, "minute": 16}
